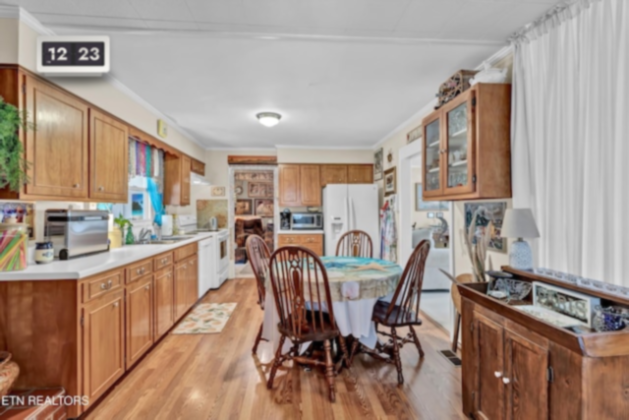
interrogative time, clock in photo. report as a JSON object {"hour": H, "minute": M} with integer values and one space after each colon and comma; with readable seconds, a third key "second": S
{"hour": 12, "minute": 23}
